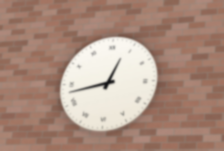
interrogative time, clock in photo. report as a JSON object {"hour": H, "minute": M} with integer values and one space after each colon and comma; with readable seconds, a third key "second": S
{"hour": 12, "minute": 43}
